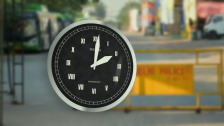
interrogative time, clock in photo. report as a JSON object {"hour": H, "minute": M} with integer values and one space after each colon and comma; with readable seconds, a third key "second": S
{"hour": 2, "minute": 1}
